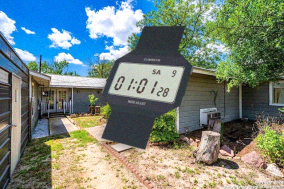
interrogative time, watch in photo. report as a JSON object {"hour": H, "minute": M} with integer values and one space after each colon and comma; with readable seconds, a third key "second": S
{"hour": 1, "minute": 1, "second": 28}
